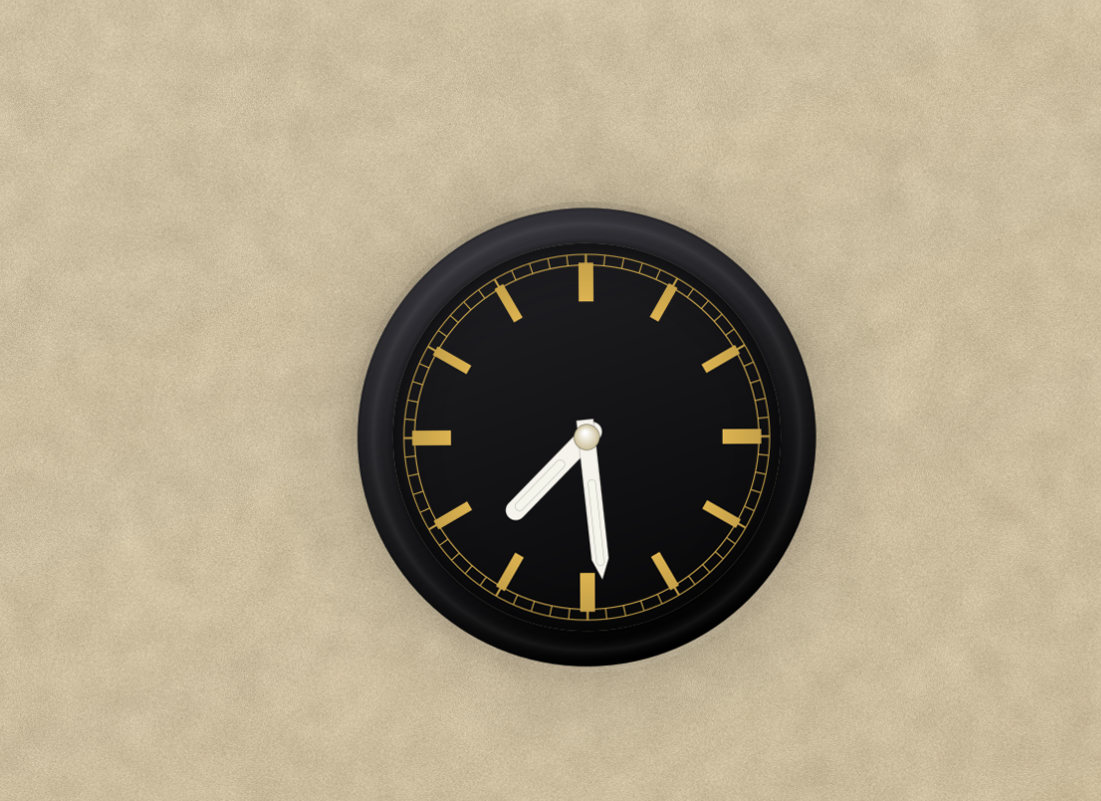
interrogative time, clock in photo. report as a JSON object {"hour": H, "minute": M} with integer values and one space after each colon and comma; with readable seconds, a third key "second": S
{"hour": 7, "minute": 29}
